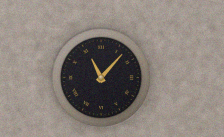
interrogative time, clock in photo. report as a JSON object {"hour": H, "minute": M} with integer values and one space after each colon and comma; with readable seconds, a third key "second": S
{"hour": 11, "minute": 7}
